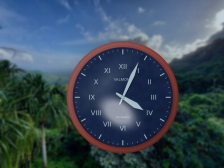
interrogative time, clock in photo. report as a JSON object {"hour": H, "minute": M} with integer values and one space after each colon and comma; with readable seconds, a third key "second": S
{"hour": 4, "minute": 4}
